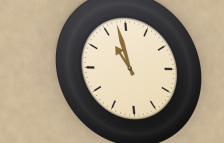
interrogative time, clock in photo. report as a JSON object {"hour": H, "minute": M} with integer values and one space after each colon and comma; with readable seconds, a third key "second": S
{"hour": 10, "minute": 58}
